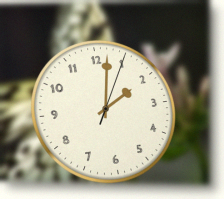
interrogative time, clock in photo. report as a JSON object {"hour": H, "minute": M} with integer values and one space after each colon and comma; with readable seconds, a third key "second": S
{"hour": 2, "minute": 2, "second": 5}
